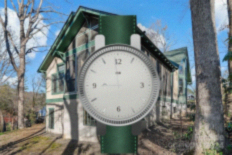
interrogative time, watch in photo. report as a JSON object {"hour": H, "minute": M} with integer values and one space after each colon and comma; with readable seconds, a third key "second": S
{"hour": 8, "minute": 59}
